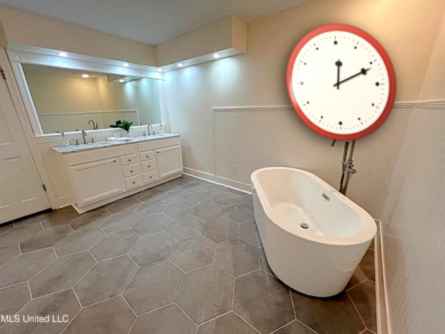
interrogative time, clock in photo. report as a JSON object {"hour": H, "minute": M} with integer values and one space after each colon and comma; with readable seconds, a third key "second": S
{"hour": 12, "minute": 11}
